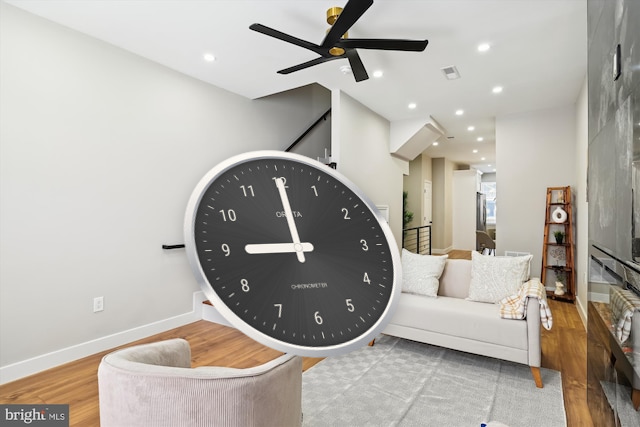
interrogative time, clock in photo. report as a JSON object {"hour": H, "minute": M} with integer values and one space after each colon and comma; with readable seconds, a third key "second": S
{"hour": 9, "minute": 0}
